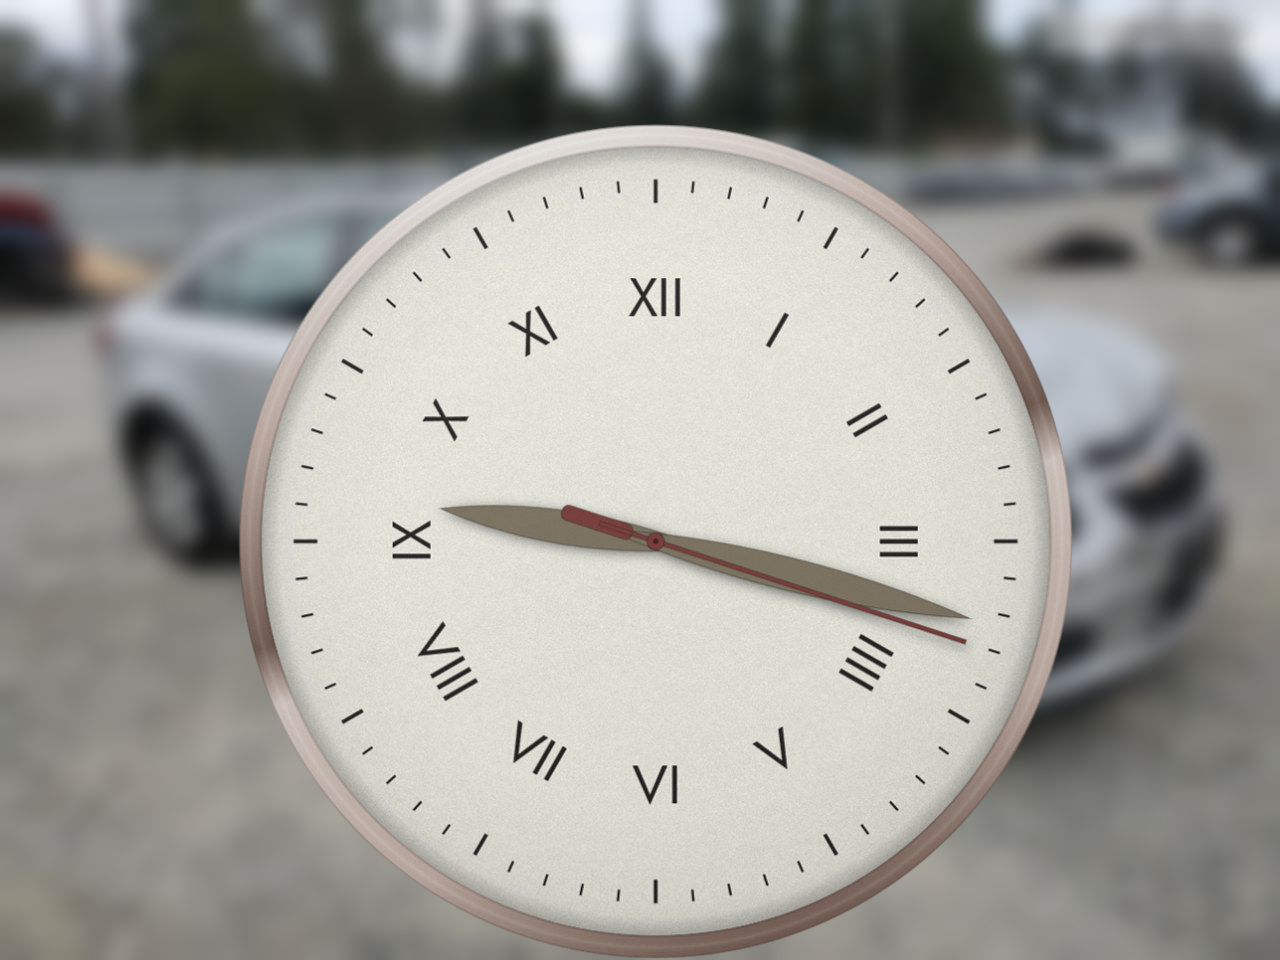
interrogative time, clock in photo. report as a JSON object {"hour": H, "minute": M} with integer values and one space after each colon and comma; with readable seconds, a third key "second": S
{"hour": 9, "minute": 17, "second": 18}
